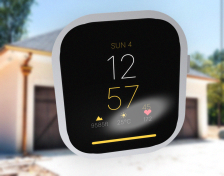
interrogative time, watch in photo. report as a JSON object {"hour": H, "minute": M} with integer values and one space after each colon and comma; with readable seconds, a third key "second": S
{"hour": 12, "minute": 57, "second": 45}
